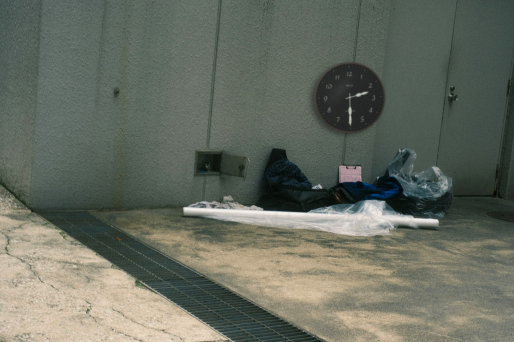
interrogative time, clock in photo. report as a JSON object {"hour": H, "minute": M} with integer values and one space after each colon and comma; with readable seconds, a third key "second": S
{"hour": 2, "minute": 30}
